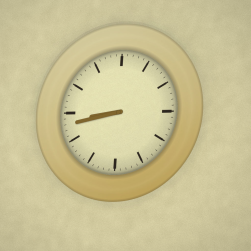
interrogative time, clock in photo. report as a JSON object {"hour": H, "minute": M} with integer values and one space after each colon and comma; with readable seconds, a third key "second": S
{"hour": 8, "minute": 43}
